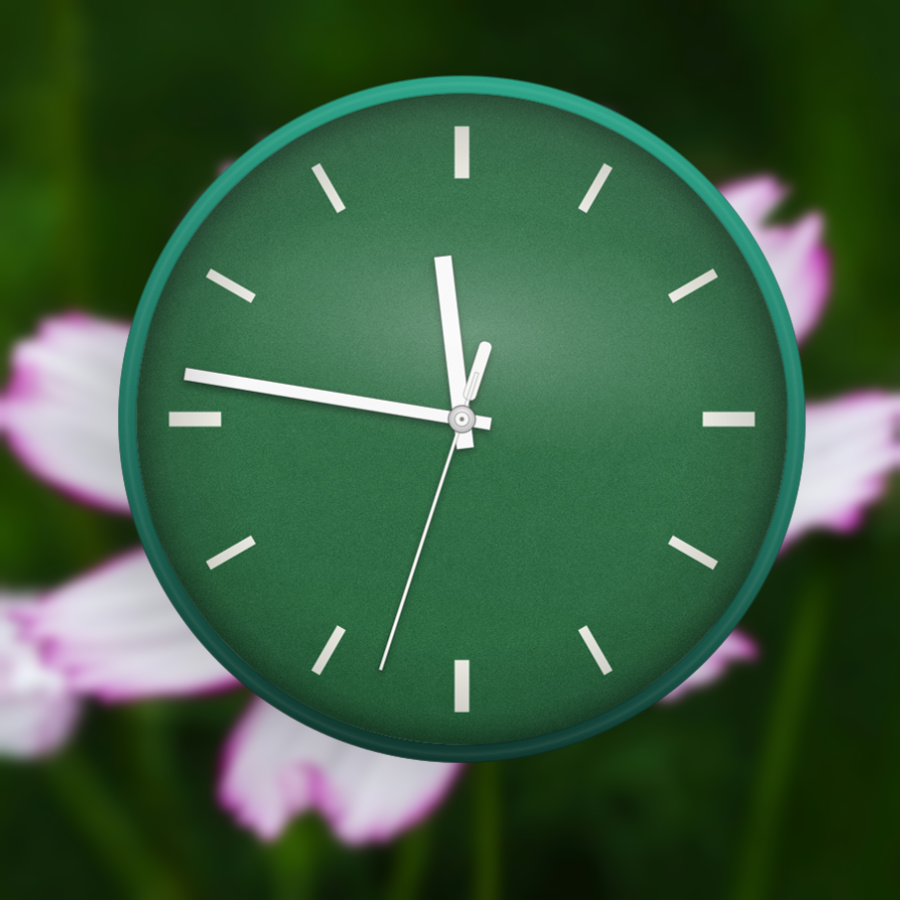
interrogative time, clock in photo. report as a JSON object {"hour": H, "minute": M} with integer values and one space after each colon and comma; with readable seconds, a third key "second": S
{"hour": 11, "minute": 46, "second": 33}
